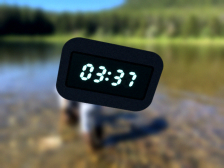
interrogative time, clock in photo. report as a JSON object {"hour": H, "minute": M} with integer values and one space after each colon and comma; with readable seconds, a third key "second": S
{"hour": 3, "minute": 37}
